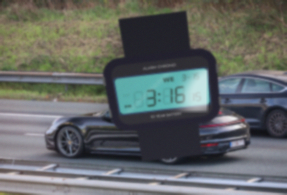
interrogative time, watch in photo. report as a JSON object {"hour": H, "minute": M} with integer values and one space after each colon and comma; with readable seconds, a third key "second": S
{"hour": 3, "minute": 16}
